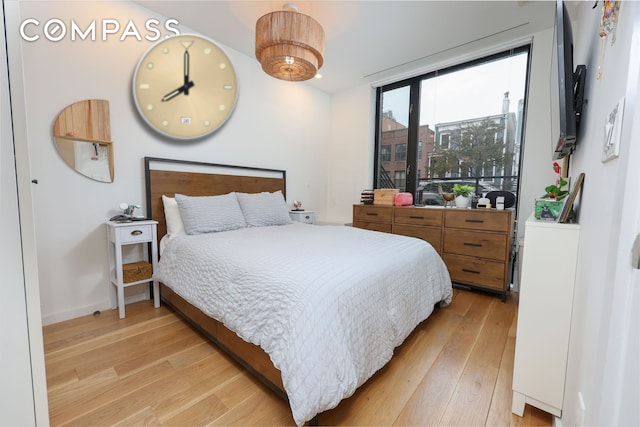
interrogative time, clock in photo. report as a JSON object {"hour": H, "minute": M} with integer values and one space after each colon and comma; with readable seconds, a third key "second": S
{"hour": 8, "minute": 0}
